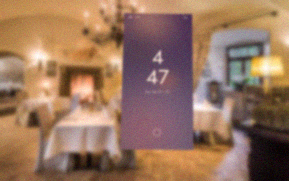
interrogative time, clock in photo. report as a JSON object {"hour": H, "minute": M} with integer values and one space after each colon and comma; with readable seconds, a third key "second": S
{"hour": 4, "minute": 47}
